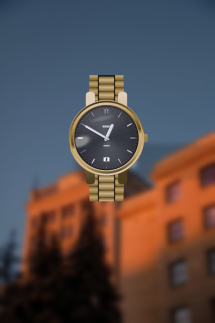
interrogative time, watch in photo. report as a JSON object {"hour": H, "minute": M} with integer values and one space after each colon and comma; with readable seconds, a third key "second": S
{"hour": 12, "minute": 50}
